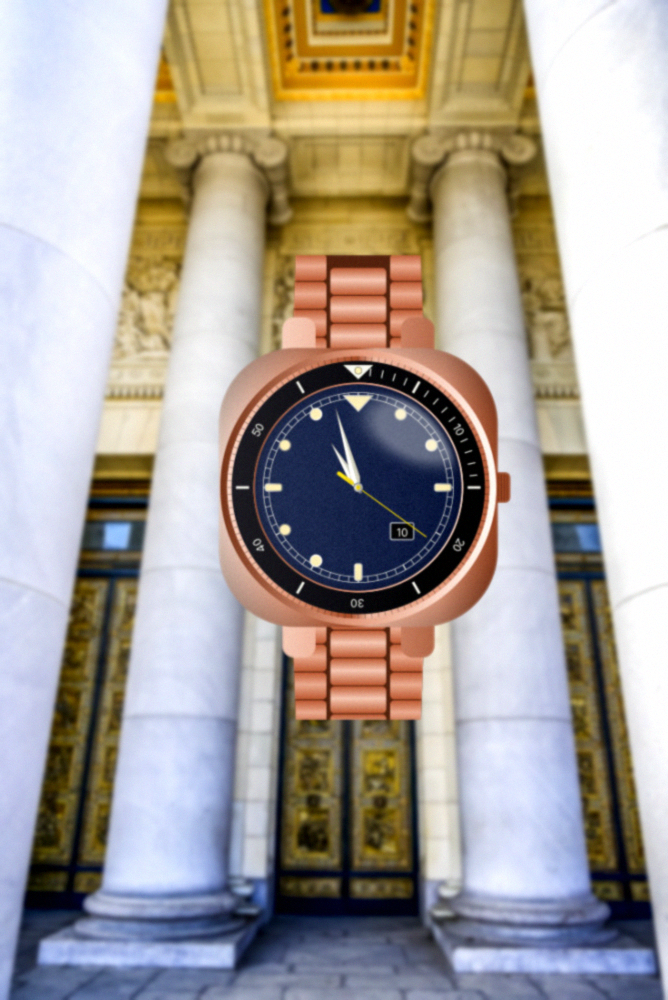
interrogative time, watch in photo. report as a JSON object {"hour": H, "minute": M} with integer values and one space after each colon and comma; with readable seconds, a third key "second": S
{"hour": 10, "minute": 57, "second": 21}
